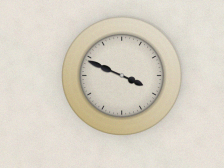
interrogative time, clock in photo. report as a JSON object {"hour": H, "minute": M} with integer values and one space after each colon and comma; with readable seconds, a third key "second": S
{"hour": 3, "minute": 49}
